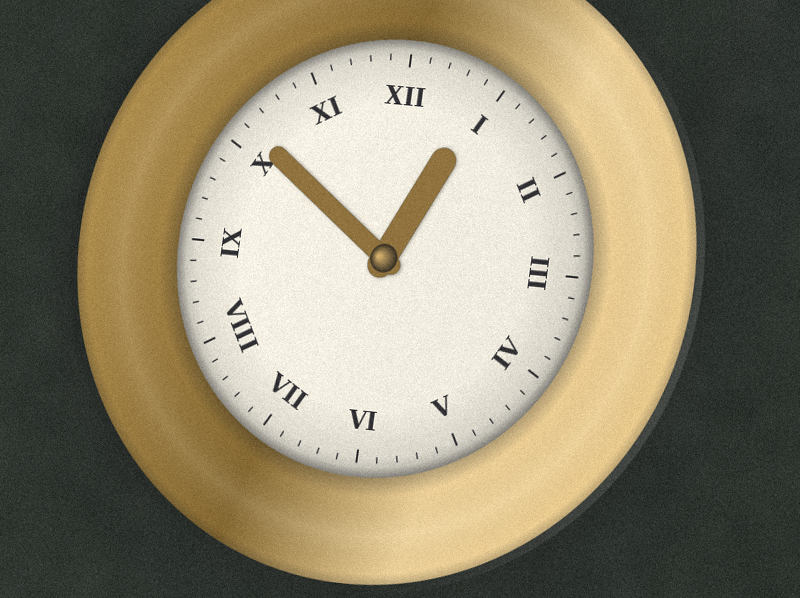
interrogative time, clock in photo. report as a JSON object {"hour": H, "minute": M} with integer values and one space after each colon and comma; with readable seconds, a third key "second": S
{"hour": 12, "minute": 51}
